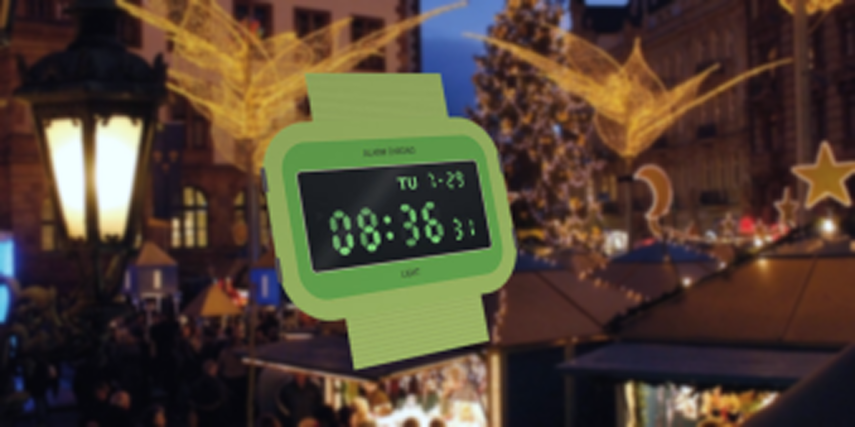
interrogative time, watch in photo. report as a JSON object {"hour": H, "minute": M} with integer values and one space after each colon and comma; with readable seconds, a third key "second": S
{"hour": 8, "minute": 36, "second": 31}
